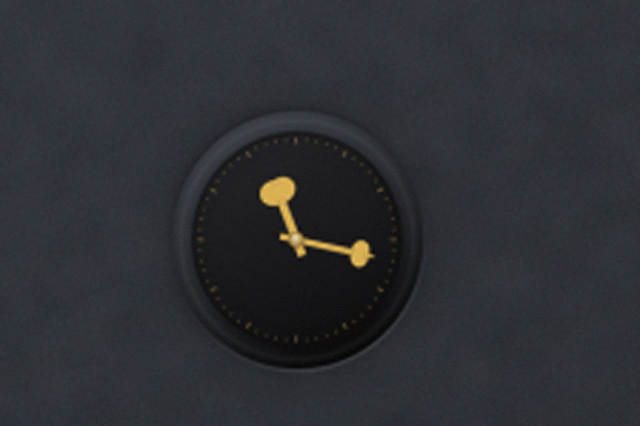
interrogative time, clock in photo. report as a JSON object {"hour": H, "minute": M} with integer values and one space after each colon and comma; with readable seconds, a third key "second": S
{"hour": 11, "minute": 17}
